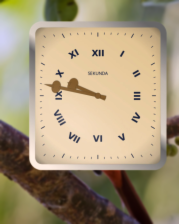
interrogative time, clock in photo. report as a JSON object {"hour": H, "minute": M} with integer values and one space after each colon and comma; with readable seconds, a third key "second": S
{"hour": 9, "minute": 47}
